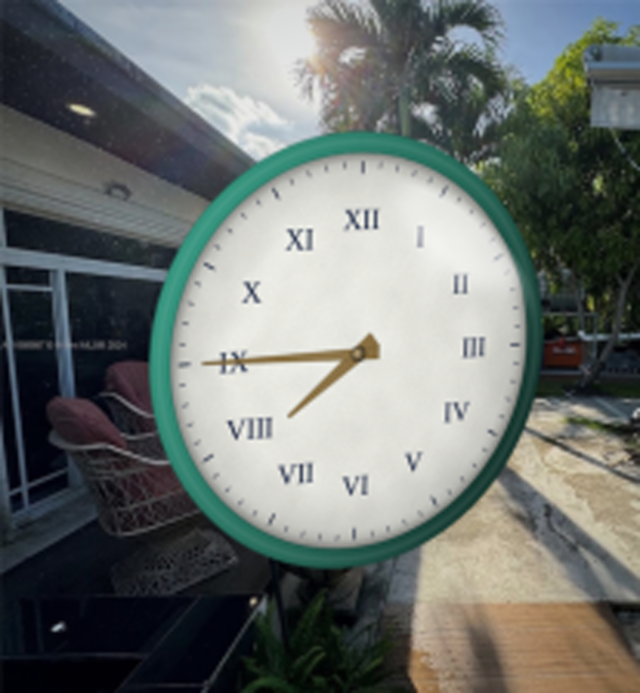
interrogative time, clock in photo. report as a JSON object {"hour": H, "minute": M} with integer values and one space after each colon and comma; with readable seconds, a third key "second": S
{"hour": 7, "minute": 45}
